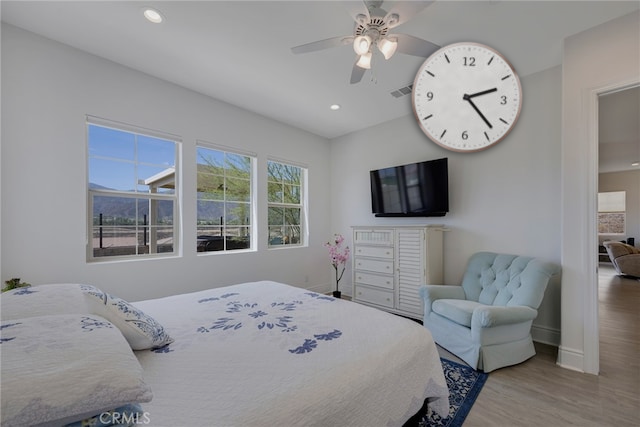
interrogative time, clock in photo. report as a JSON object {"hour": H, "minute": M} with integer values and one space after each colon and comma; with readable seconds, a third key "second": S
{"hour": 2, "minute": 23}
